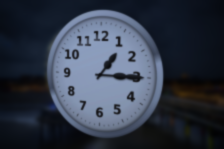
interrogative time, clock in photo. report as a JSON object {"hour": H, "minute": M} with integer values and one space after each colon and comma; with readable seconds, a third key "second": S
{"hour": 1, "minute": 15}
